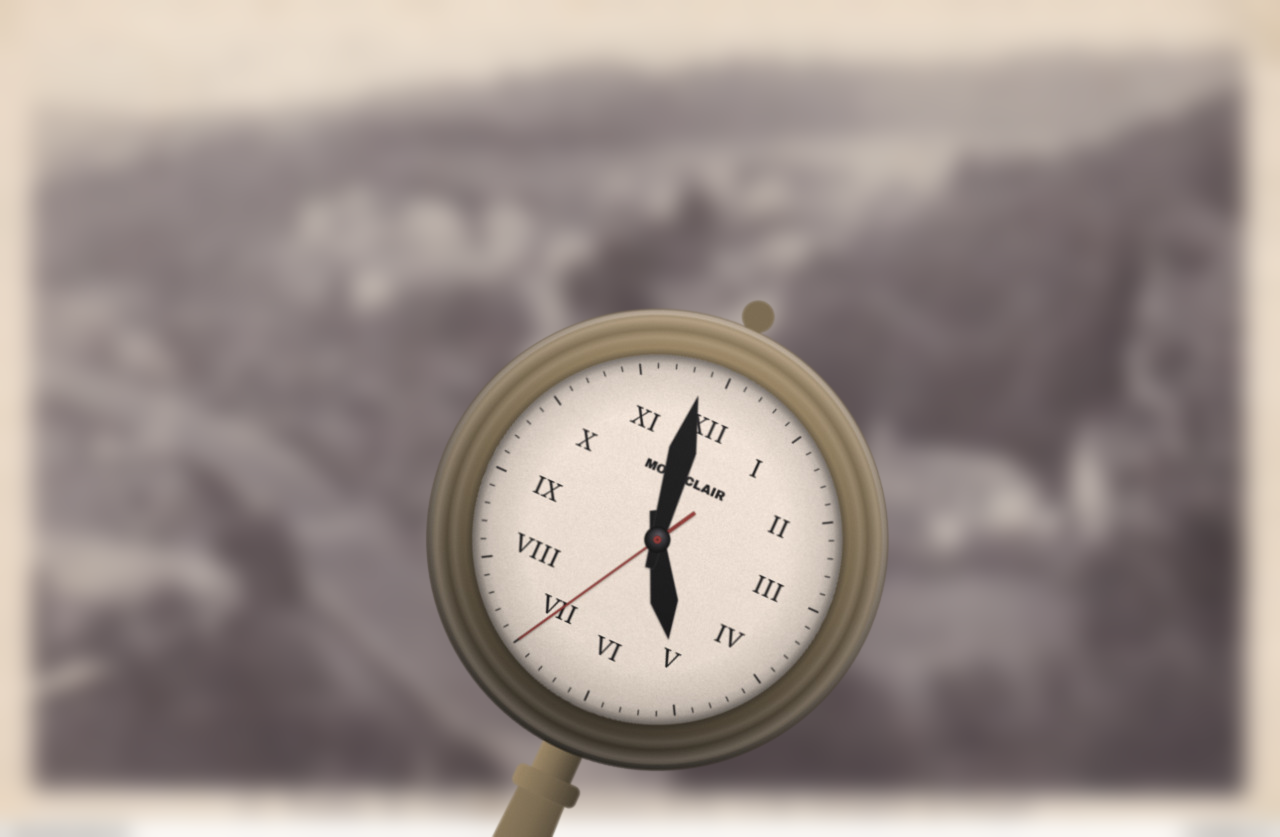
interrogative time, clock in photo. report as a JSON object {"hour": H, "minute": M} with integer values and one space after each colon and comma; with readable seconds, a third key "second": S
{"hour": 4, "minute": 58, "second": 35}
